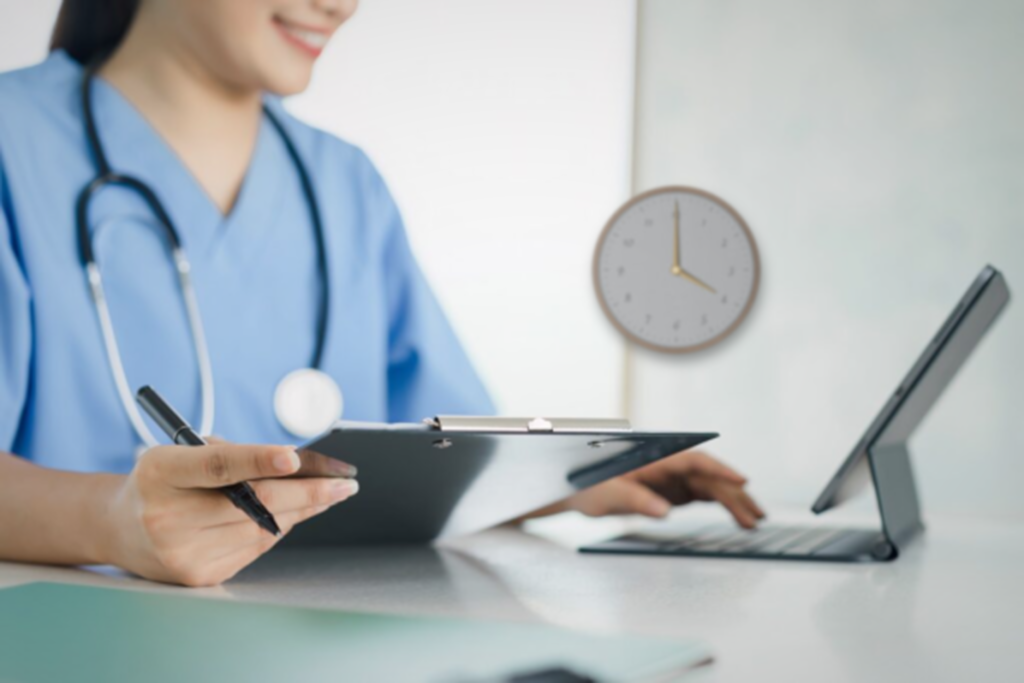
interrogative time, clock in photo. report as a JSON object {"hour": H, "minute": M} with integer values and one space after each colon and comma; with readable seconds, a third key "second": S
{"hour": 4, "minute": 0}
